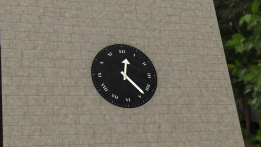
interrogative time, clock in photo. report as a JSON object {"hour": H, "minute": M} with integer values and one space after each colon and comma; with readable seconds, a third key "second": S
{"hour": 12, "minute": 23}
